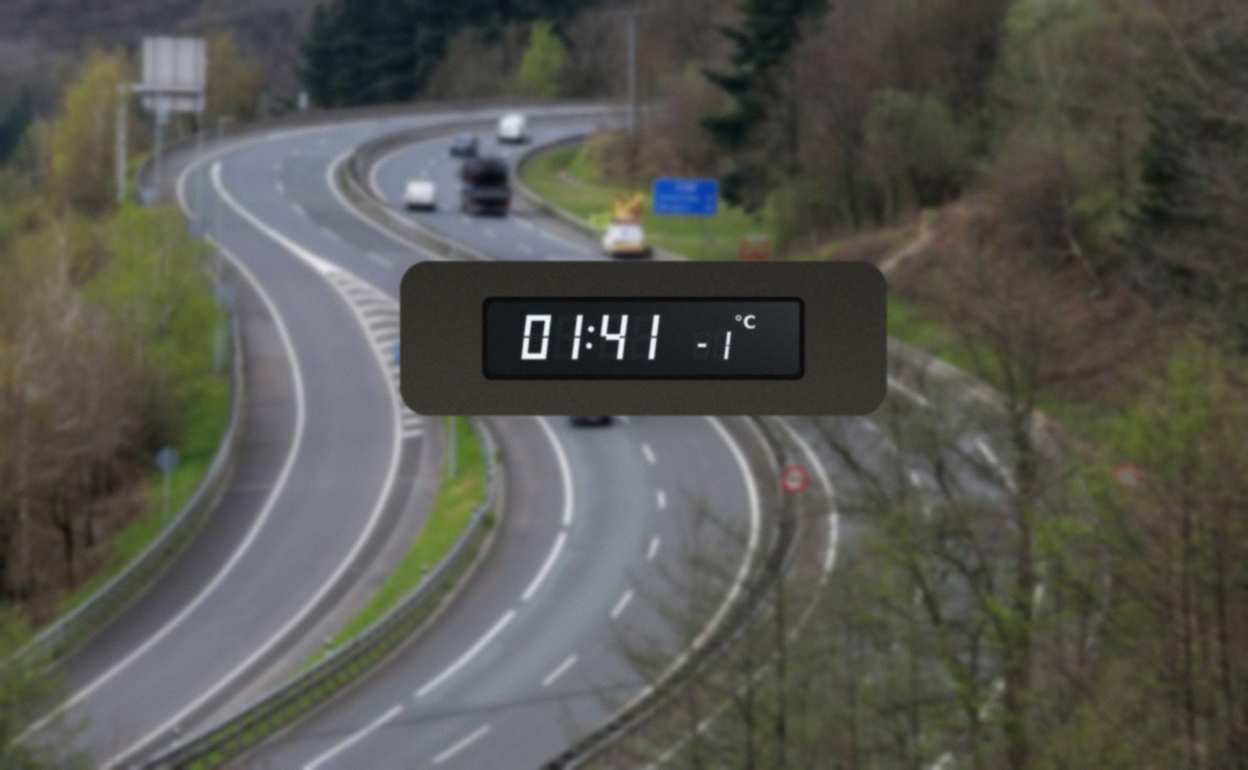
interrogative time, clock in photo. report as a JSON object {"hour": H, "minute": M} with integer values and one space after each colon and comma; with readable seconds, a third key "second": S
{"hour": 1, "minute": 41}
